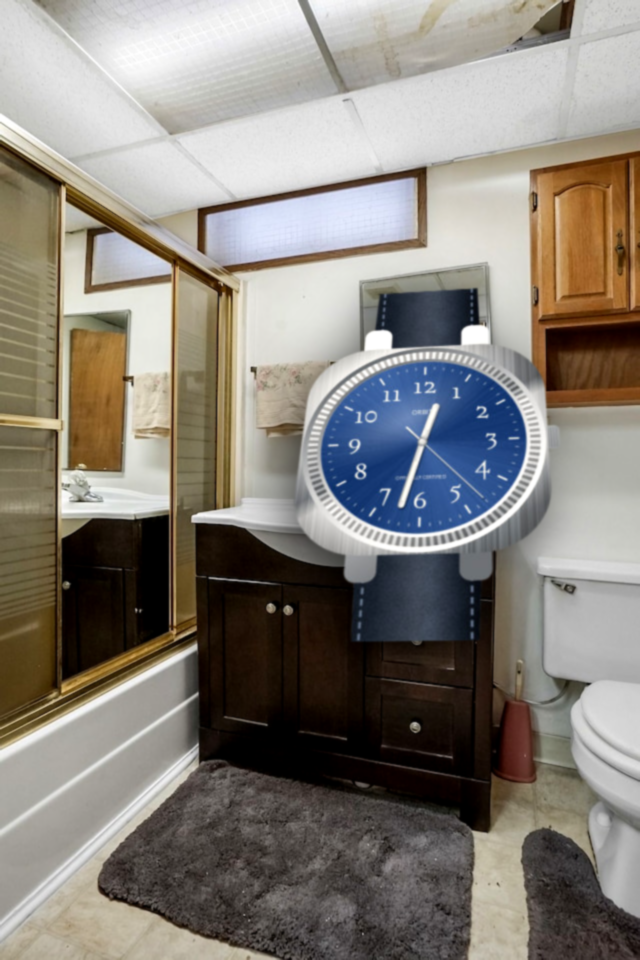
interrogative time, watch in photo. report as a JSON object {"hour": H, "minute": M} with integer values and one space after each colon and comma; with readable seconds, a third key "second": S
{"hour": 12, "minute": 32, "second": 23}
